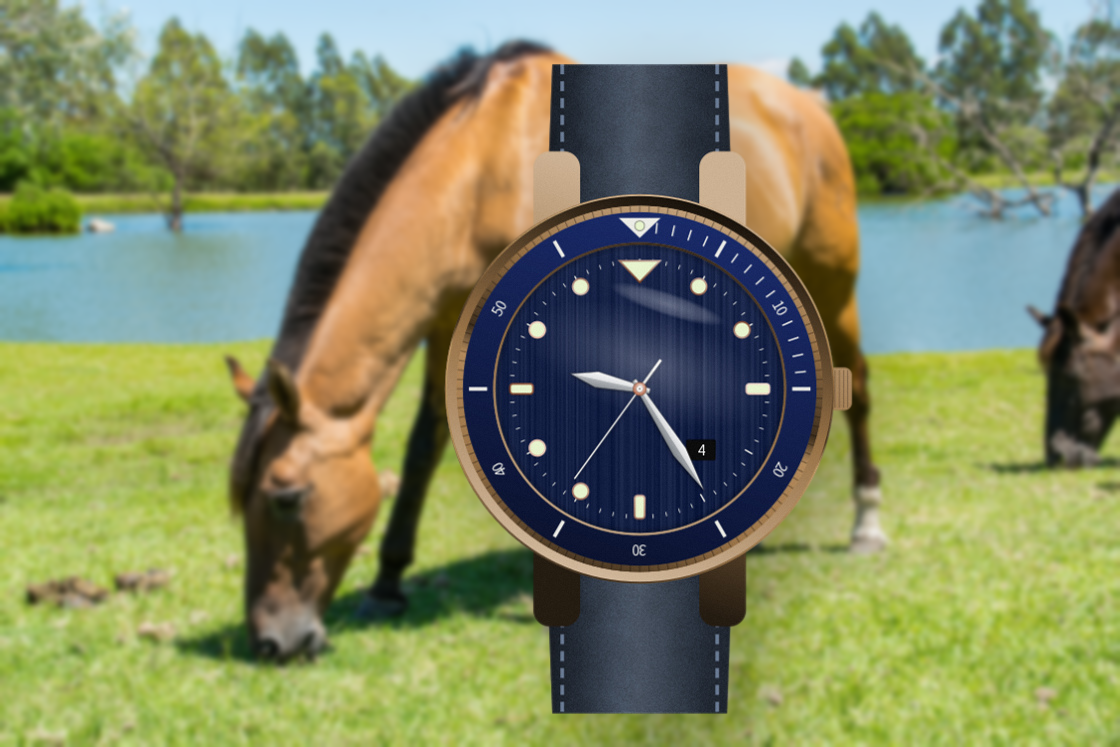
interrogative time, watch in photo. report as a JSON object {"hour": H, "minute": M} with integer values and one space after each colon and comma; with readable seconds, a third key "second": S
{"hour": 9, "minute": 24, "second": 36}
